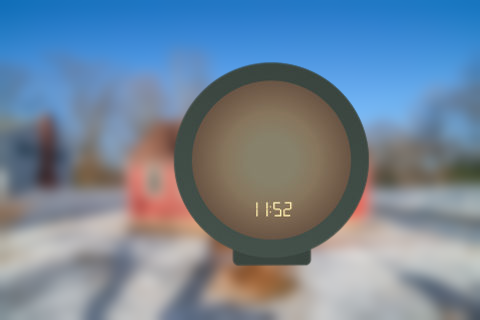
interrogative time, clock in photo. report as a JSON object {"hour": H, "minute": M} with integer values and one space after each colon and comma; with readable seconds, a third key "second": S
{"hour": 11, "minute": 52}
